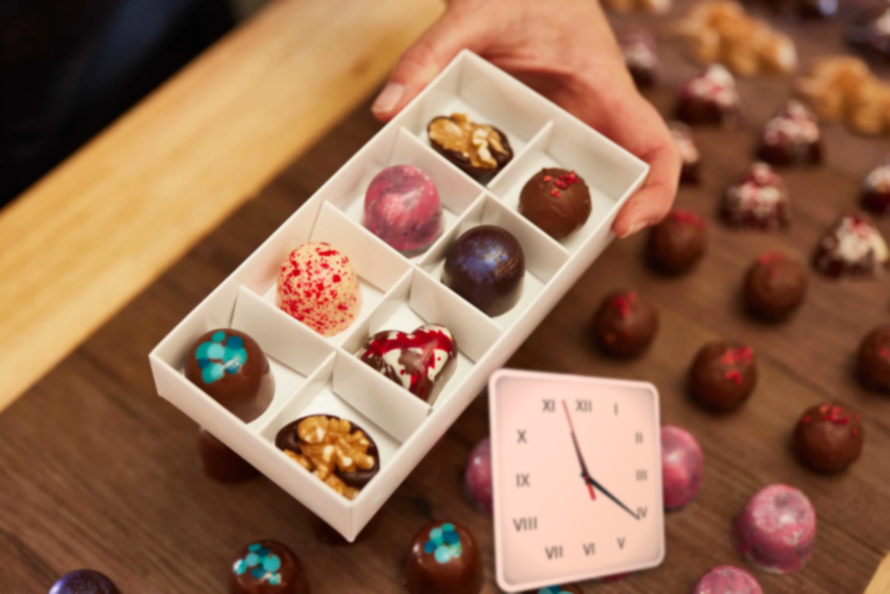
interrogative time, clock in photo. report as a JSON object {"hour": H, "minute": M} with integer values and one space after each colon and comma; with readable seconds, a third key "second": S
{"hour": 11, "minute": 20, "second": 57}
